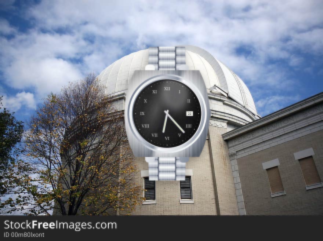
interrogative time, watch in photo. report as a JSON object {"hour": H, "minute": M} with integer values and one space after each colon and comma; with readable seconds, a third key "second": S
{"hour": 6, "minute": 23}
